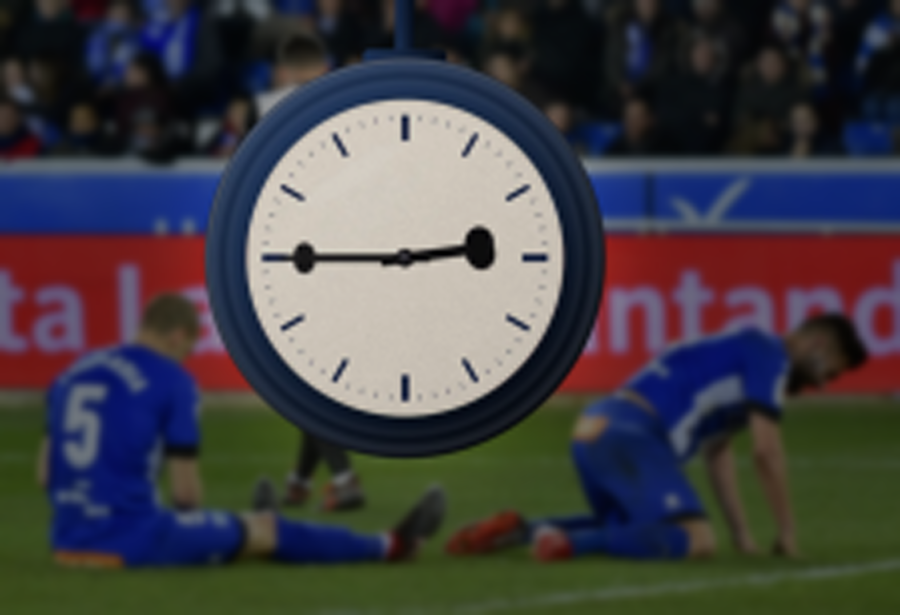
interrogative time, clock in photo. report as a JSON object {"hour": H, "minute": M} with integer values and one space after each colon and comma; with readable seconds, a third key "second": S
{"hour": 2, "minute": 45}
